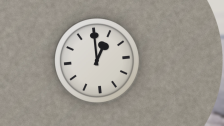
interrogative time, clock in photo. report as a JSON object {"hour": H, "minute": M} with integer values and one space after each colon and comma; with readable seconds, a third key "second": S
{"hour": 1, "minute": 0}
